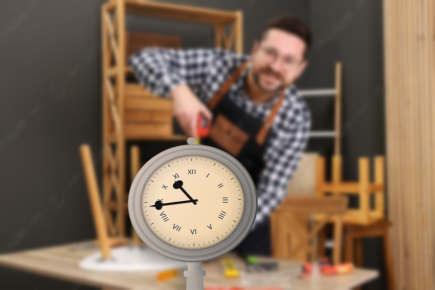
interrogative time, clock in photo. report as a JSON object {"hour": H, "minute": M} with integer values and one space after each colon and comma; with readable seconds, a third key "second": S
{"hour": 10, "minute": 44}
